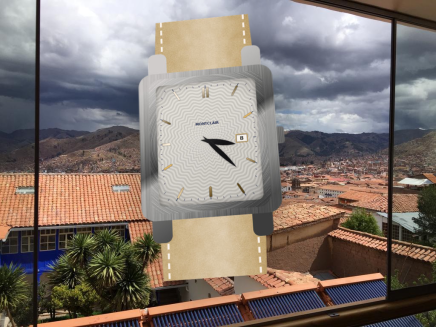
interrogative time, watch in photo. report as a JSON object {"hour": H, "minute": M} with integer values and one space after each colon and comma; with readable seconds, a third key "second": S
{"hour": 3, "minute": 23}
